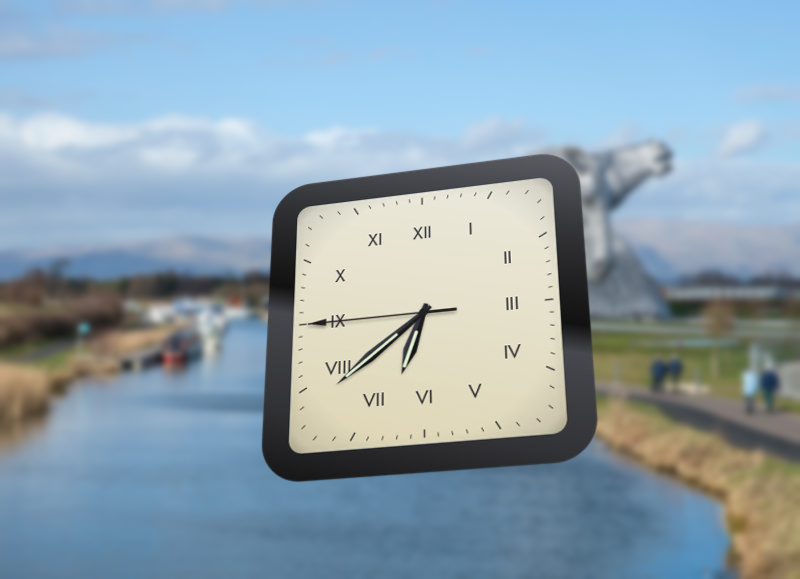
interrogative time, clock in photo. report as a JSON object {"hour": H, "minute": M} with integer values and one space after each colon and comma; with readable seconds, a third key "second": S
{"hour": 6, "minute": 38, "second": 45}
